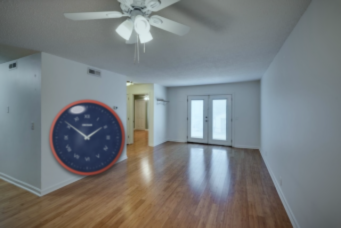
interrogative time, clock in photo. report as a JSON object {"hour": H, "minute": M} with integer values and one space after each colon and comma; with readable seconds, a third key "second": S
{"hour": 1, "minute": 51}
